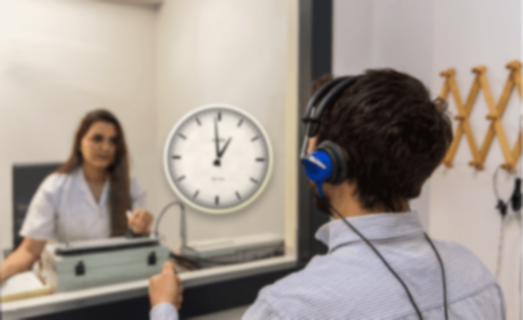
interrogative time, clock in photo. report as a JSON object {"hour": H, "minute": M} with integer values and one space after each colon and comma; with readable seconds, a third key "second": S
{"hour": 12, "minute": 59}
